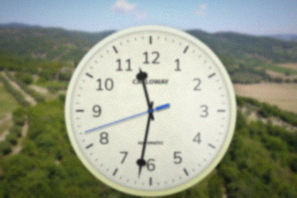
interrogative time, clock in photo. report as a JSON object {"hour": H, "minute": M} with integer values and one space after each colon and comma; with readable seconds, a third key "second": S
{"hour": 11, "minute": 31, "second": 42}
